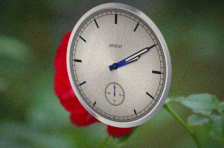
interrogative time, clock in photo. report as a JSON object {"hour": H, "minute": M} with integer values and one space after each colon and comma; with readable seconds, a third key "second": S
{"hour": 2, "minute": 10}
